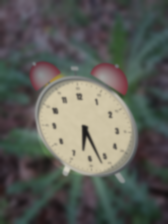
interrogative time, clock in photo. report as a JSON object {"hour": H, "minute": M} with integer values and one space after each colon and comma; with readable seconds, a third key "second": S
{"hour": 6, "minute": 27}
